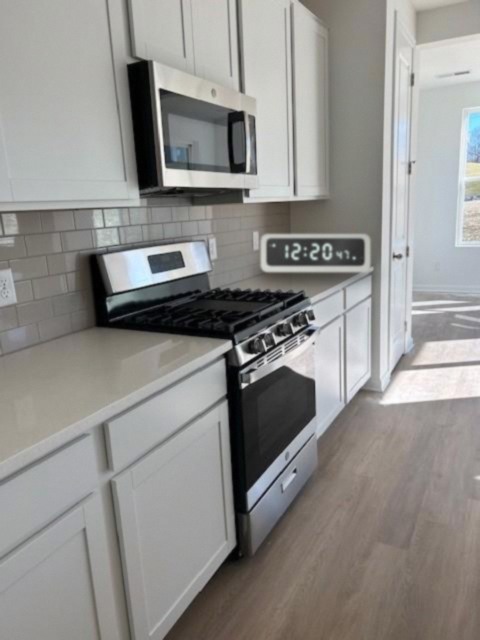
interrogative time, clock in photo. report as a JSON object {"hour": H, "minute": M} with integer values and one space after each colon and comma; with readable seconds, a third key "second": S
{"hour": 12, "minute": 20}
